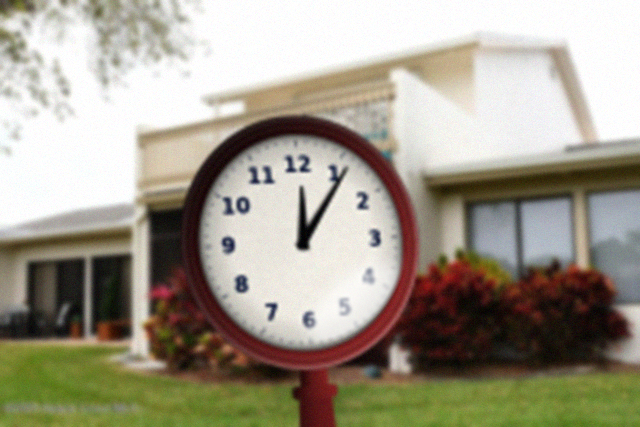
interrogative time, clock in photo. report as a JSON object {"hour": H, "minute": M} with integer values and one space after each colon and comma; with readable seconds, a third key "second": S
{"hour": 12, "minute": 6}
